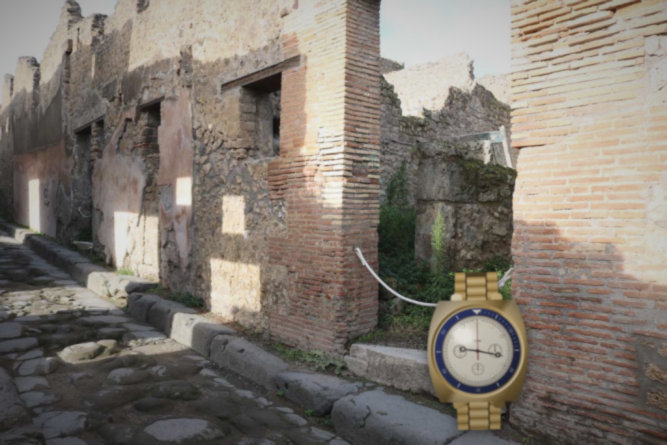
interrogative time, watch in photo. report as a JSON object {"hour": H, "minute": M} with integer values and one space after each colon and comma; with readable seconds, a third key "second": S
{"hour": 9, "minute": 17}
